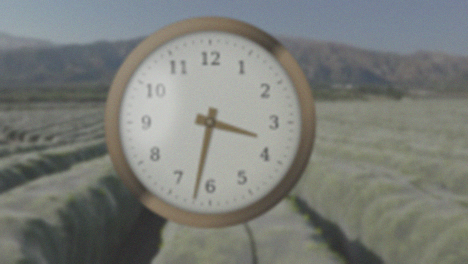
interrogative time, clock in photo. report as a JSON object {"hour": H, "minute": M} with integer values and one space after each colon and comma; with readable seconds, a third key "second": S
{"hour": 3, "minute": 32}
